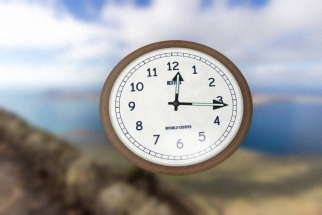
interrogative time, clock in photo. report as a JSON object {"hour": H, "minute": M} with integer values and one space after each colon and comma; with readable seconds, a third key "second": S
{"hour": 12, "minute": 16}
